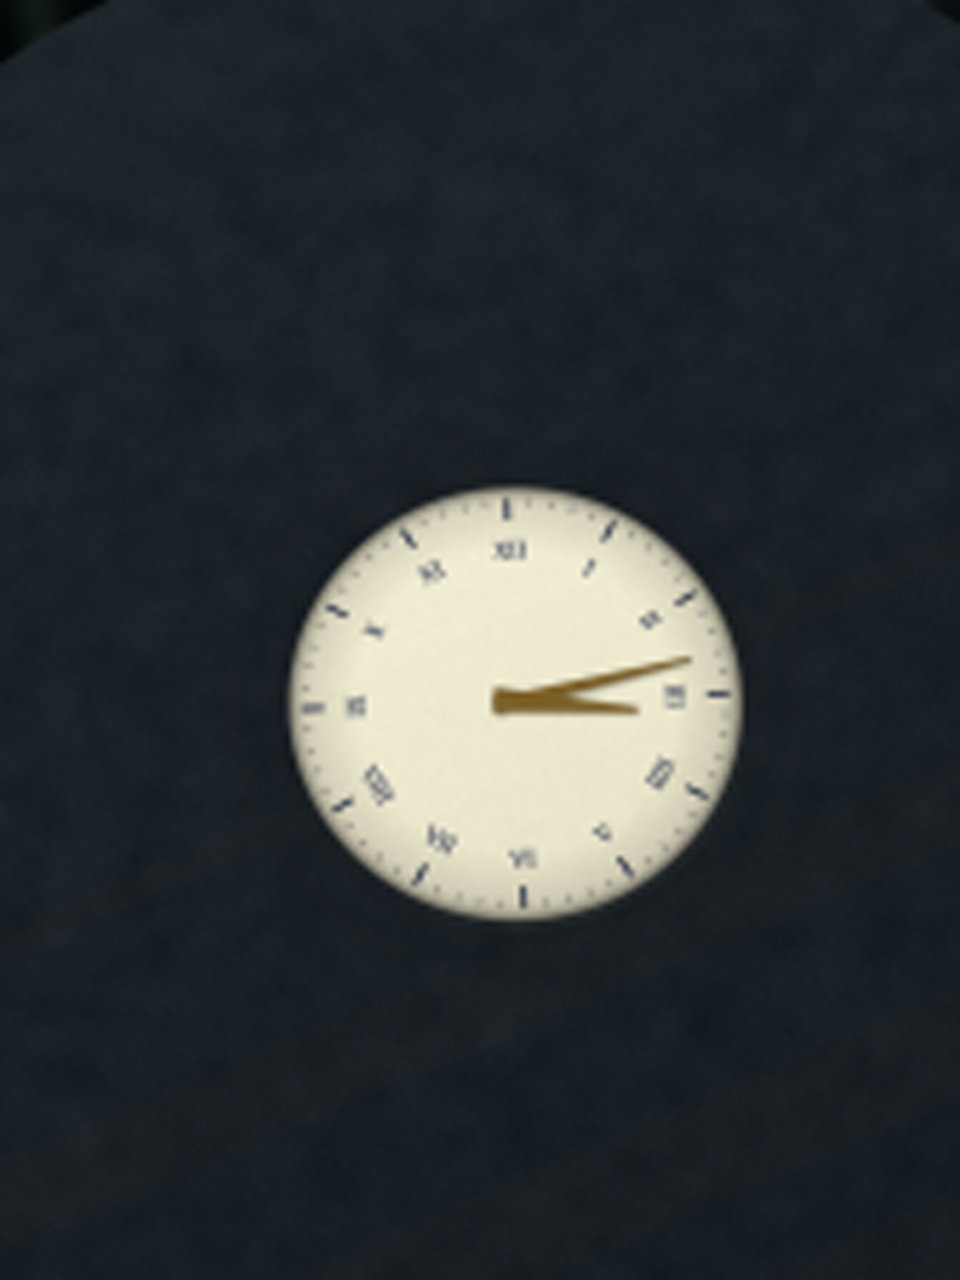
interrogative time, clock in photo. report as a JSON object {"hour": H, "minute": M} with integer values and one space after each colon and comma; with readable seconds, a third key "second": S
{"hour": 3, "minute": 13}
